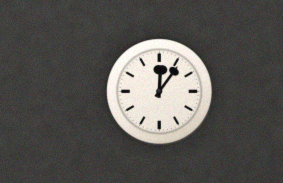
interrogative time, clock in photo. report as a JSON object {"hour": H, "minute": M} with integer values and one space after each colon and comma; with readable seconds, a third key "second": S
{"hour": 12, "minute": 6}
